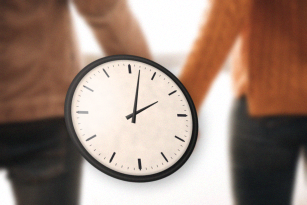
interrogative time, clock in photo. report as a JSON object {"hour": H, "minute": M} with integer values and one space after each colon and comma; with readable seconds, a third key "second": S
{"hour": 2, "minute": 2}
